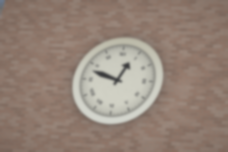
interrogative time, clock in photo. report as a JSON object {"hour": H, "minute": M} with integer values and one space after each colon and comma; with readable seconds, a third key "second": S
{"hour": 12, "minute": 48}
